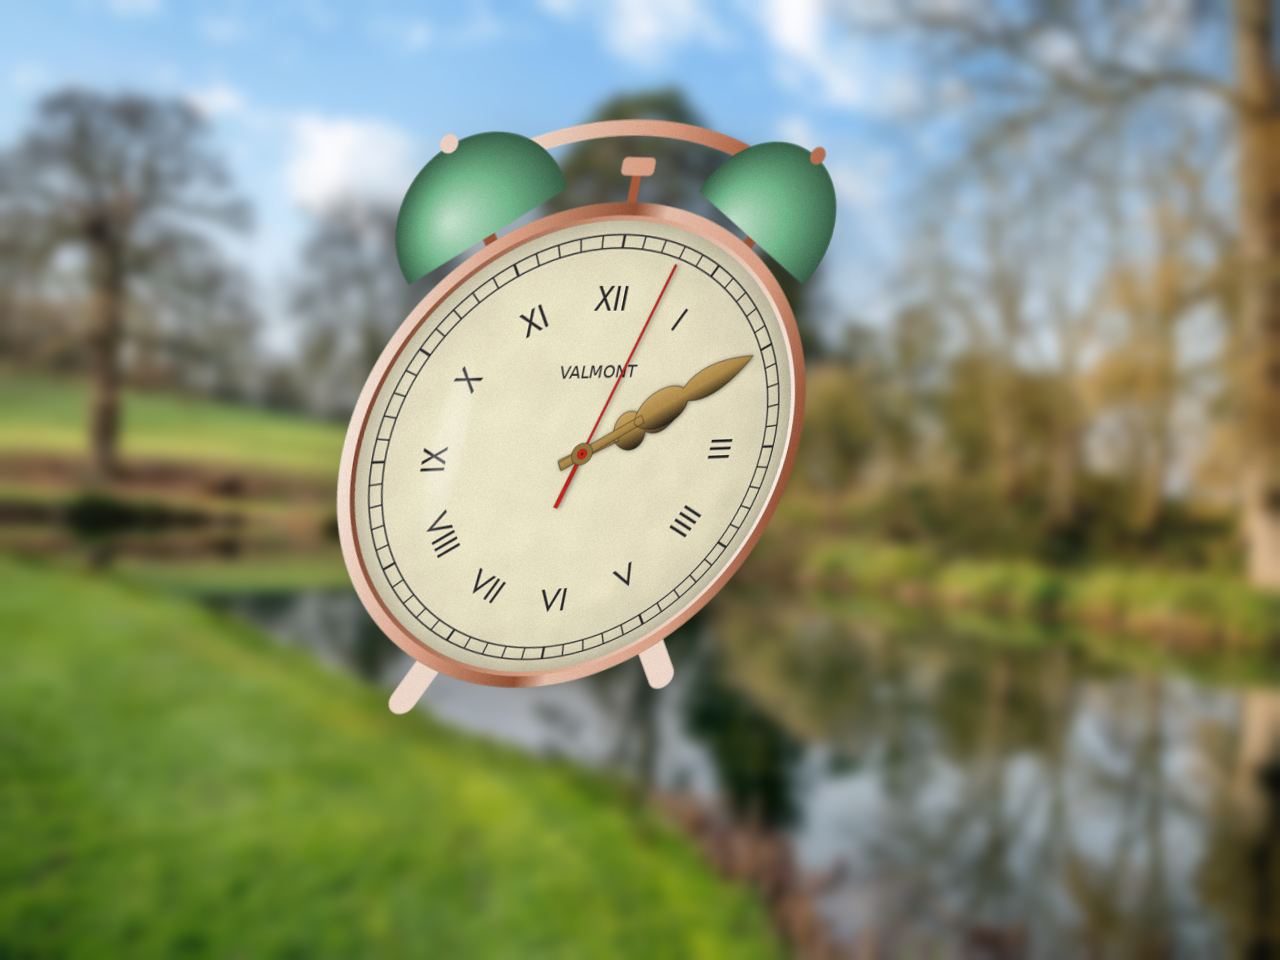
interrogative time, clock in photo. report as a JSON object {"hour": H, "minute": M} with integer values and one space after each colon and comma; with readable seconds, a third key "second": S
{"hour": 2, "minute": 10, "second": 3}
